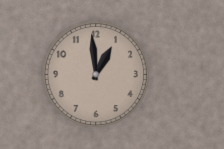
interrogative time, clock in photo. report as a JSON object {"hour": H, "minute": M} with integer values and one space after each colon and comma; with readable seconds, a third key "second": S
{"hour": 12, "minute": 59}
